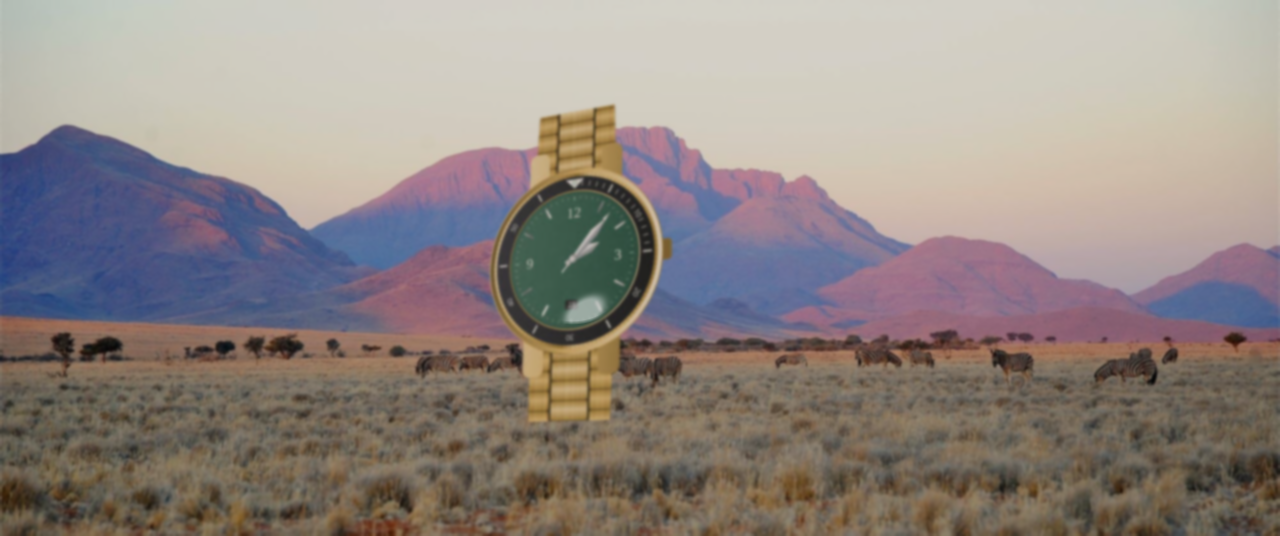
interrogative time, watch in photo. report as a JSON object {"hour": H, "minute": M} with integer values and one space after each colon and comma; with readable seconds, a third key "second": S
{"hour": 2, "minute": 7, "second": 7}
